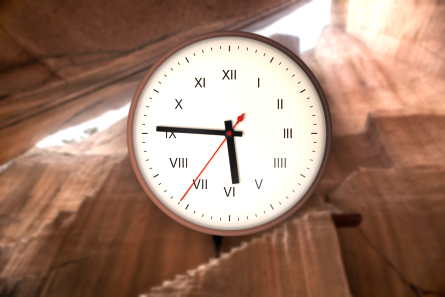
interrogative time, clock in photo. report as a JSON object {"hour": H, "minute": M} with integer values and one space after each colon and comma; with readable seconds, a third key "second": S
{"hour": 5, "minute": 45, "second": 36}
